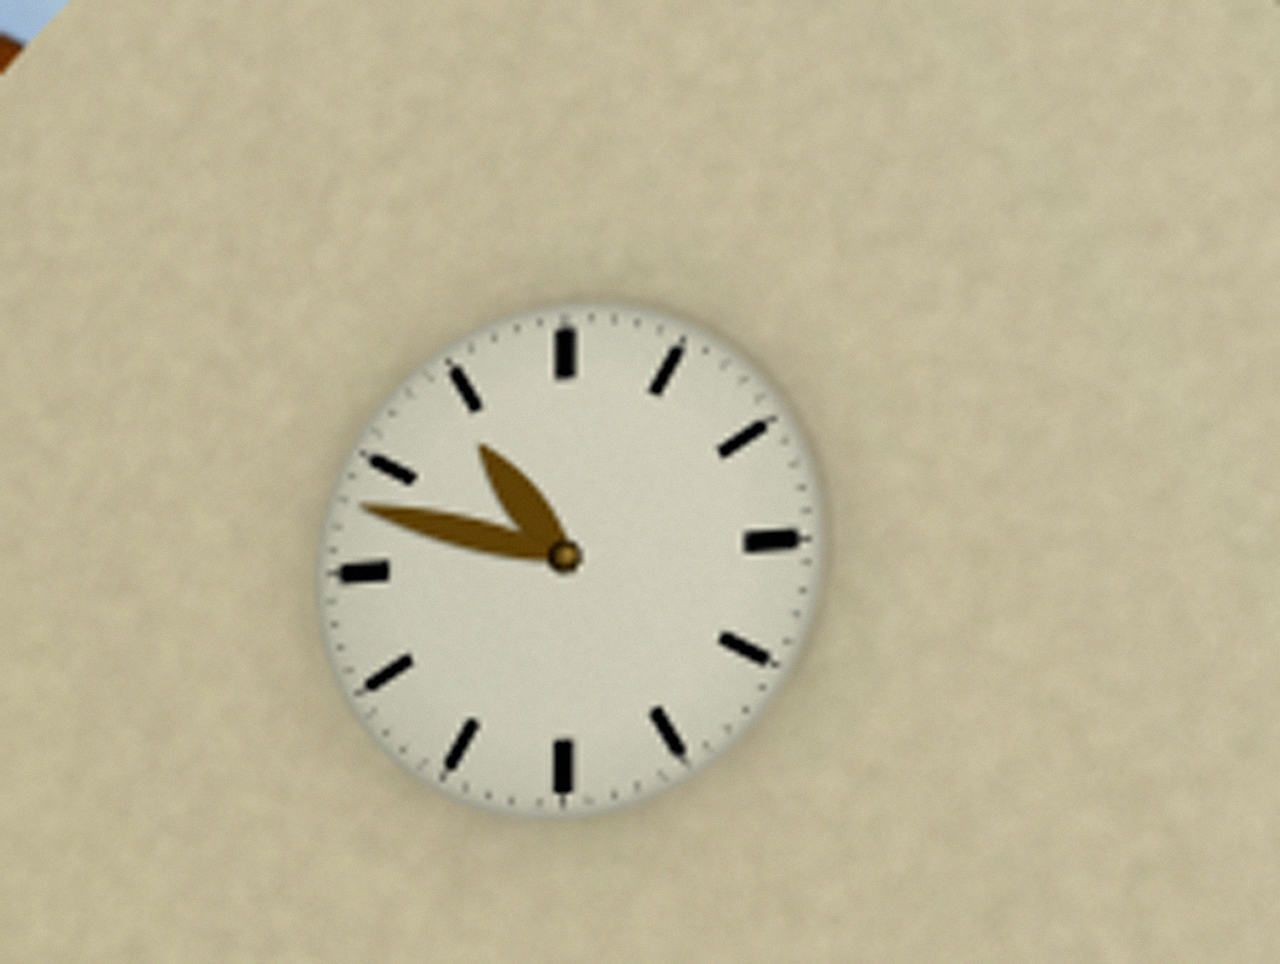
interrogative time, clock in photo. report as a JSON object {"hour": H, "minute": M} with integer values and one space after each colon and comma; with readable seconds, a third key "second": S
{"hour": 10, "minute": 48}
